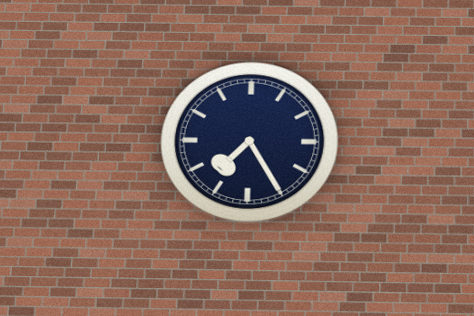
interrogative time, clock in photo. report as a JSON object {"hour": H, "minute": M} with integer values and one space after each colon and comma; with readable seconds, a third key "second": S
{"hour": 7, "minute": 25}
